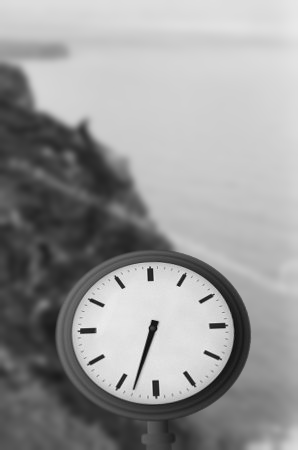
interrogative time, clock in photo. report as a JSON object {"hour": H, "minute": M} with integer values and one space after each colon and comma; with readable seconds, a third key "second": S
{"hour": 6, "minute": 33}
